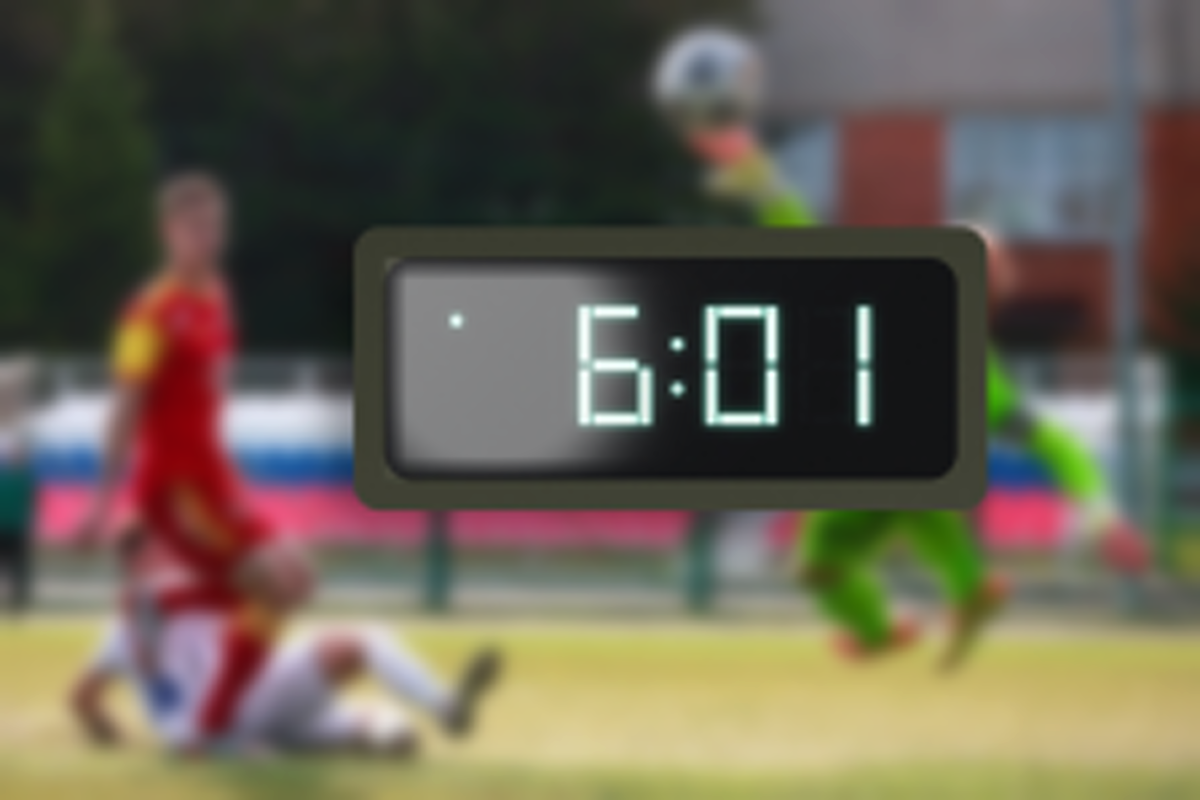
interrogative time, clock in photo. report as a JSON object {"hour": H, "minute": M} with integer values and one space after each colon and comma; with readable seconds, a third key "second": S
{"hour": 6, "minute": 1}
